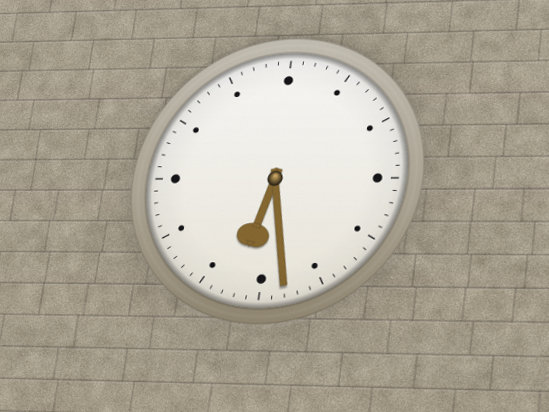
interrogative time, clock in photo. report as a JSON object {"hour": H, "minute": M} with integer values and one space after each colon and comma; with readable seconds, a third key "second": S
{"hour": 6, "minute": 28}
